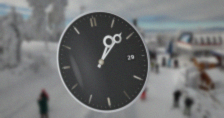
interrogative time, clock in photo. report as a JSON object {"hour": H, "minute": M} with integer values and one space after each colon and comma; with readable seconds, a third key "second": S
{"hour": 1, "minute": 8}
